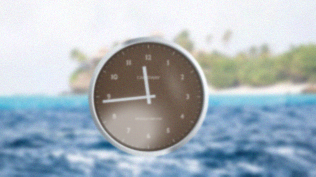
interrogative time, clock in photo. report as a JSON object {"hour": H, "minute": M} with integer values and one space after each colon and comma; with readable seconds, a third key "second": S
{"hour": 11, "minute": 44}
